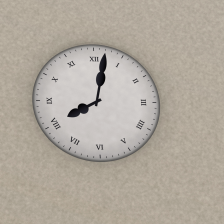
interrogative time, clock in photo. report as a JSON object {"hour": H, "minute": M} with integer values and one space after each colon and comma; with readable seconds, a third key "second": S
{"hour": 8, "minute": 2}
